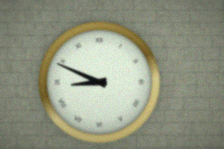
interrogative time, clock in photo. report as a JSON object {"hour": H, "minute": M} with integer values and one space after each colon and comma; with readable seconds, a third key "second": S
{"hour": 8, "minute": 49}
